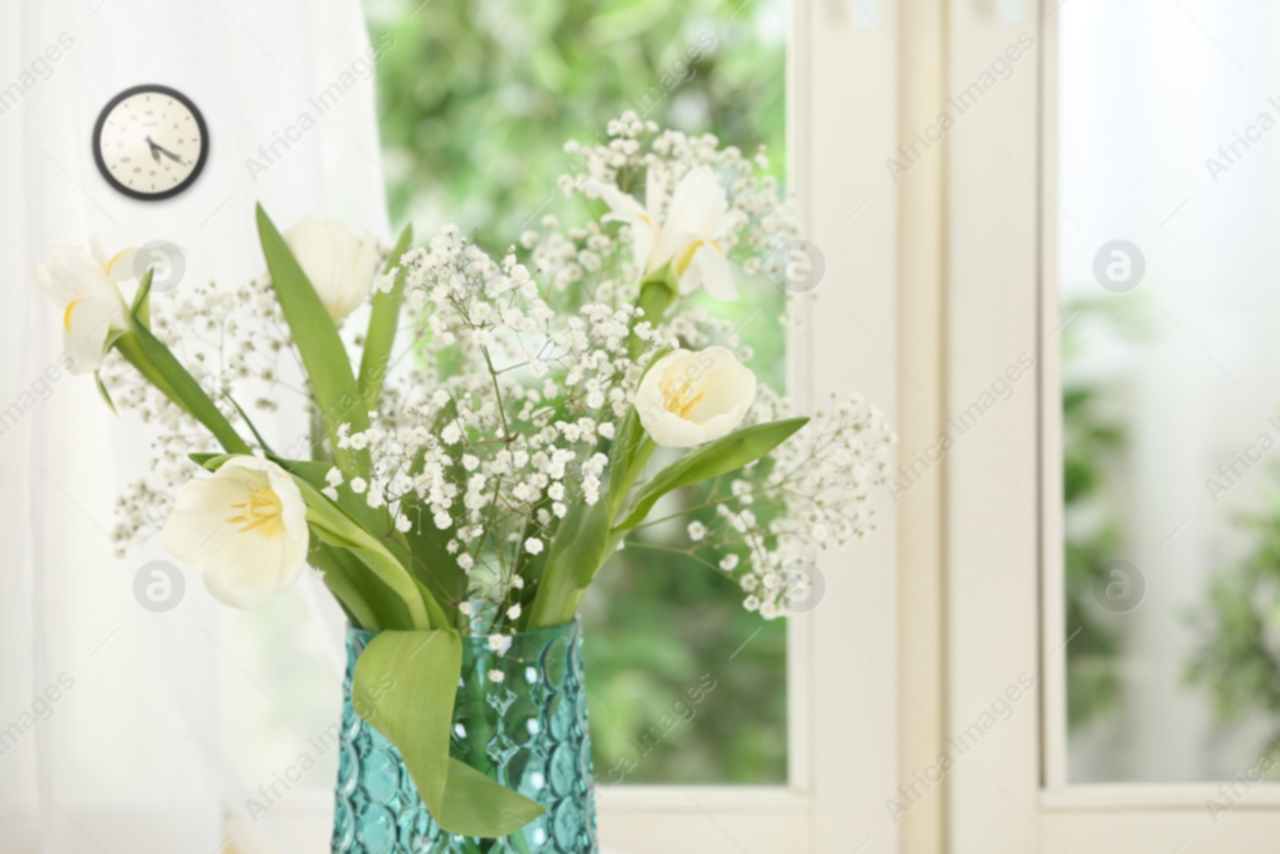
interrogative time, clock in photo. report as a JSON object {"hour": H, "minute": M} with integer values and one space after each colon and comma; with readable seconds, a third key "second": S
{"hour": 5, "minute": 21}
